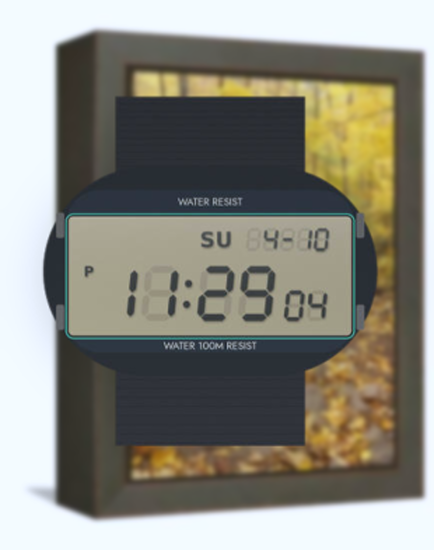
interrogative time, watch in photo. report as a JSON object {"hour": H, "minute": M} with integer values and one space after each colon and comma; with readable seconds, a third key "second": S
{"hour": 11, "minute": 29, "second": 4}
